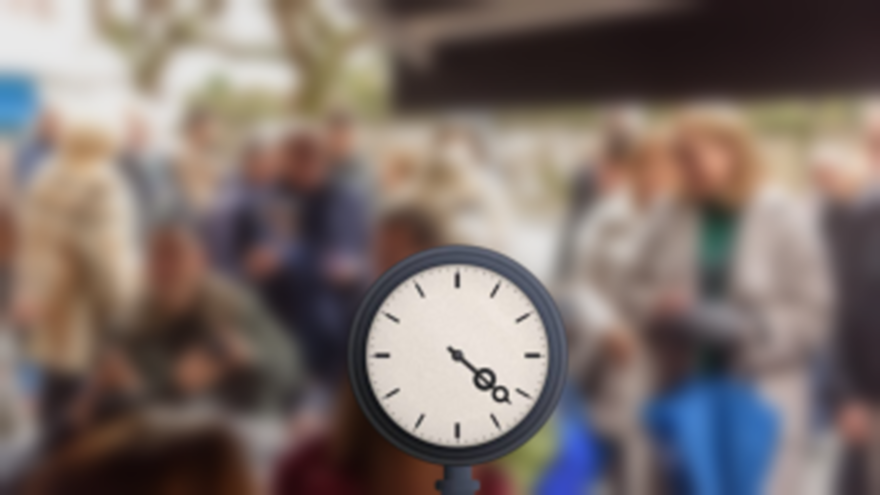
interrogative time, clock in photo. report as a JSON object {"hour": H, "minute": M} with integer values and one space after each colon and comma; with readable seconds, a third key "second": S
{"hour": 4, "minute": 22}
